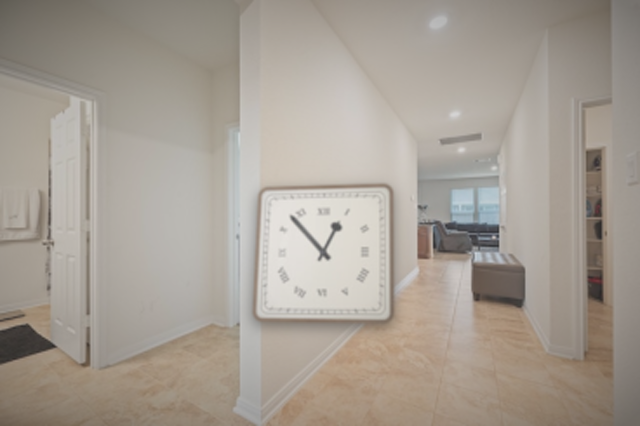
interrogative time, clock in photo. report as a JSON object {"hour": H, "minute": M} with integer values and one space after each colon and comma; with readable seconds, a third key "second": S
{"hour": 12, "minute": 53}
